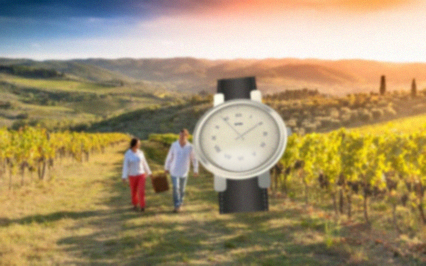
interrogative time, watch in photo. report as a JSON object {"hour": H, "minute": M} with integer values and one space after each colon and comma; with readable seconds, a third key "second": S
{"hour": 1, "minute": 54}
